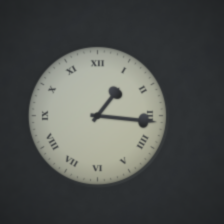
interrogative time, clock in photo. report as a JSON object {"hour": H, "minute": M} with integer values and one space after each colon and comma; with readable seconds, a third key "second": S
{"hour": 1, "minute": 16}
